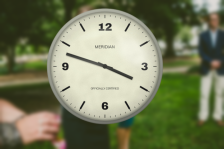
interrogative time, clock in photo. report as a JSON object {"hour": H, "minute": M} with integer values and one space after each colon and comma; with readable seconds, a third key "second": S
{"hour": 3, "minute": 48}
